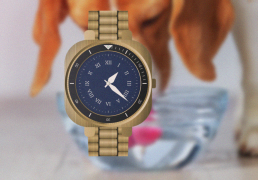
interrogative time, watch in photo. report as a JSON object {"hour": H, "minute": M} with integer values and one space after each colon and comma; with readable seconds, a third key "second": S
{"hour": 1, "minute": 22}
